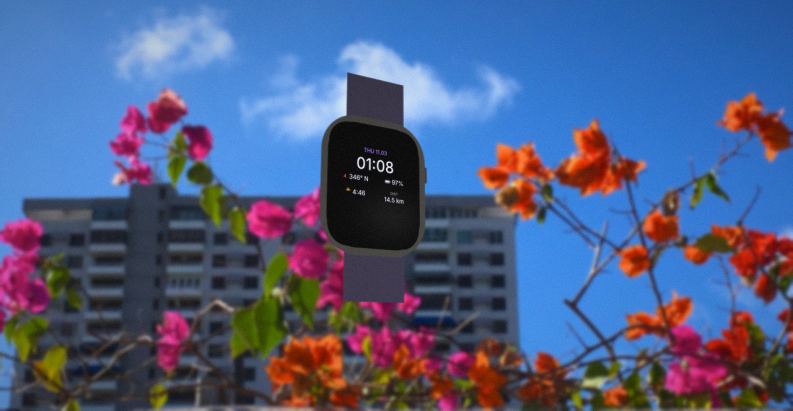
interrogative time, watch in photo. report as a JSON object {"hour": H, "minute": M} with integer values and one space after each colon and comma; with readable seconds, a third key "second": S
{"hour": 1, "minute": 8}
